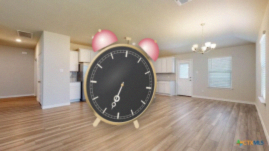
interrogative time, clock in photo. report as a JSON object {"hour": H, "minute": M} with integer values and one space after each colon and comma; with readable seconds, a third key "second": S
{"hour": 6, "minute": 33}
